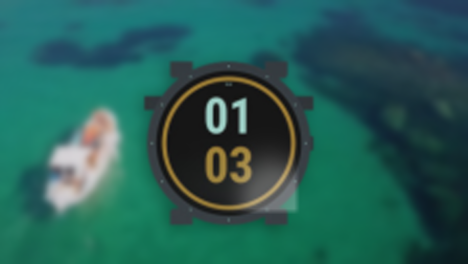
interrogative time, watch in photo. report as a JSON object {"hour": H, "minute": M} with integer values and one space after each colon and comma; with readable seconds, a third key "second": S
{"hour": 1, "minute": 3}
